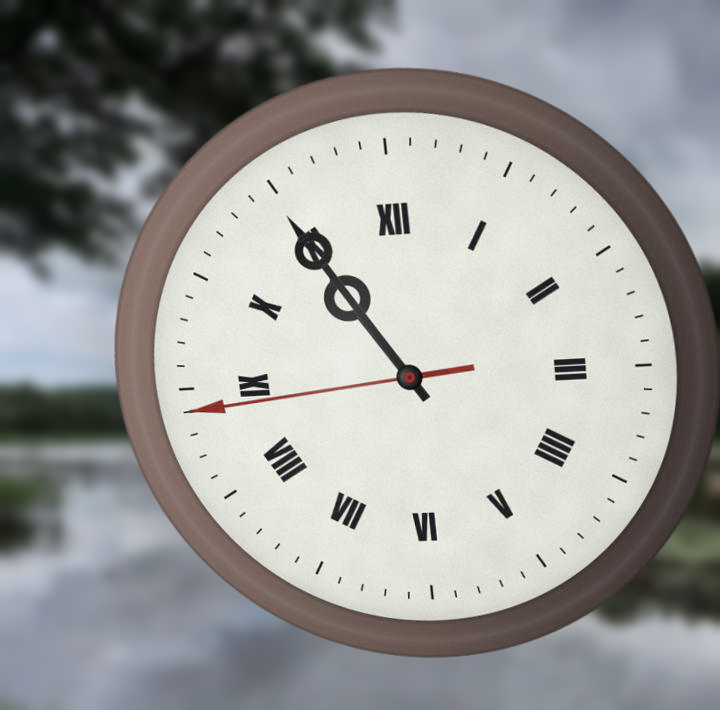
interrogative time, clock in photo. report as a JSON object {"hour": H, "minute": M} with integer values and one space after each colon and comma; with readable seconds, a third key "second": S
{"hour": 10, "minute": 54, "second": 44}
